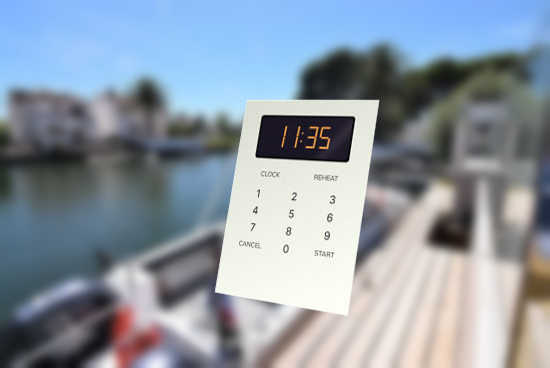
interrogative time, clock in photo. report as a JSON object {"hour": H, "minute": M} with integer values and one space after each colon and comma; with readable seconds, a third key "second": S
{"hour": 11, "minute": 35}
